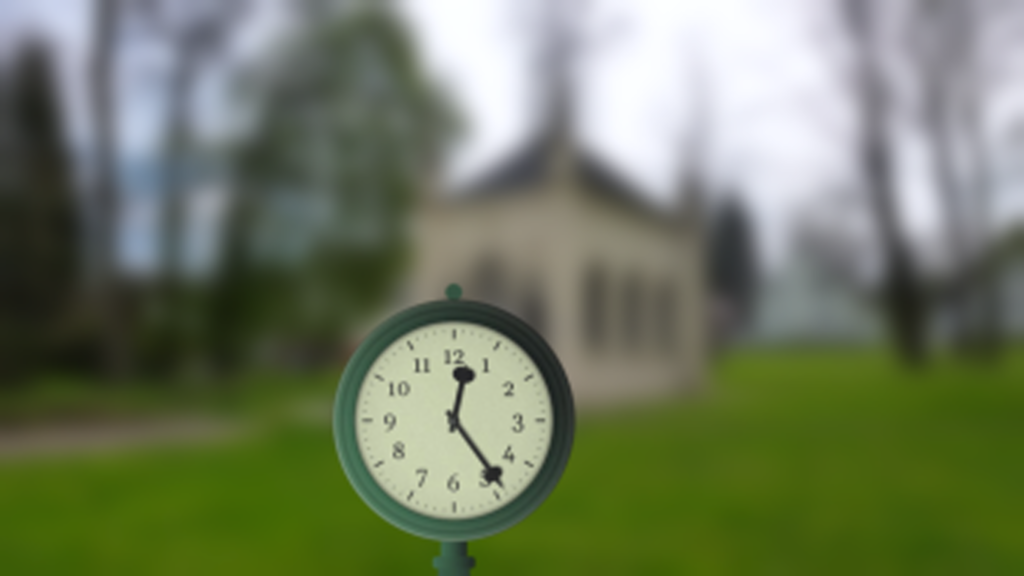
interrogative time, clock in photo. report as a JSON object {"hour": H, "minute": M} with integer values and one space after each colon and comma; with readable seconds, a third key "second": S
{"hour": 12, "minute": 24}
